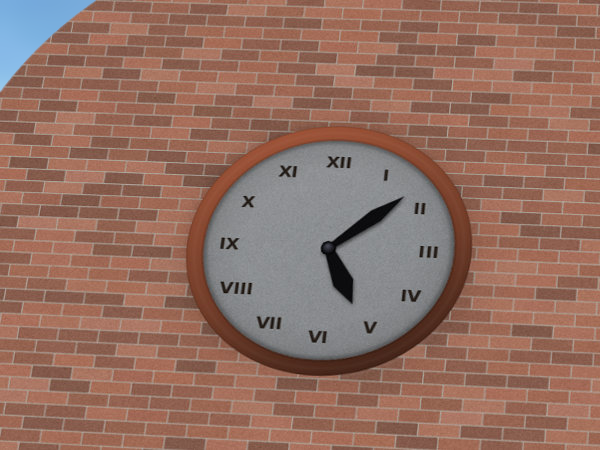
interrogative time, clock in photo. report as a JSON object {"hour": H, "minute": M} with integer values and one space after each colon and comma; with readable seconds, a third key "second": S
{"hour": 5, "minute": 8}
